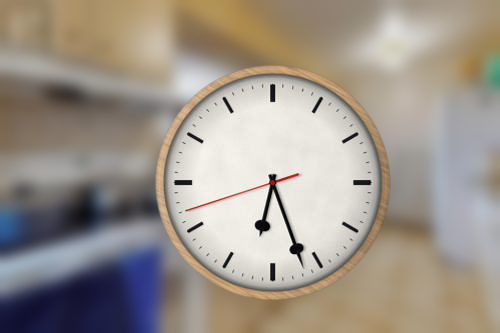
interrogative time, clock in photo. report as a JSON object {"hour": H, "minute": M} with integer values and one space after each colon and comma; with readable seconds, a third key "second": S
{"hour": 6, "minute": 26, "second": 42}
